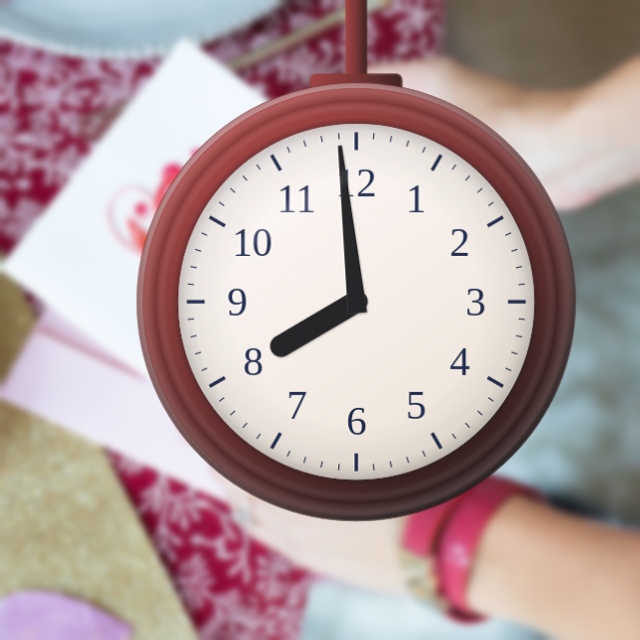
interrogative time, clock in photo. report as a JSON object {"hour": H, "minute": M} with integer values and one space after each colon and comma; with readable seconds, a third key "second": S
{"hour": 7, "minute": 59}
